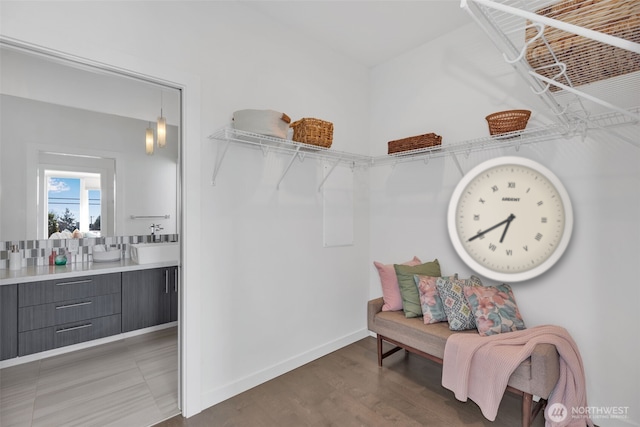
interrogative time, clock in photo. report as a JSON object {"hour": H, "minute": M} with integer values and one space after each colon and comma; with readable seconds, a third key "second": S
{"hour": 6, "minute": 40}
